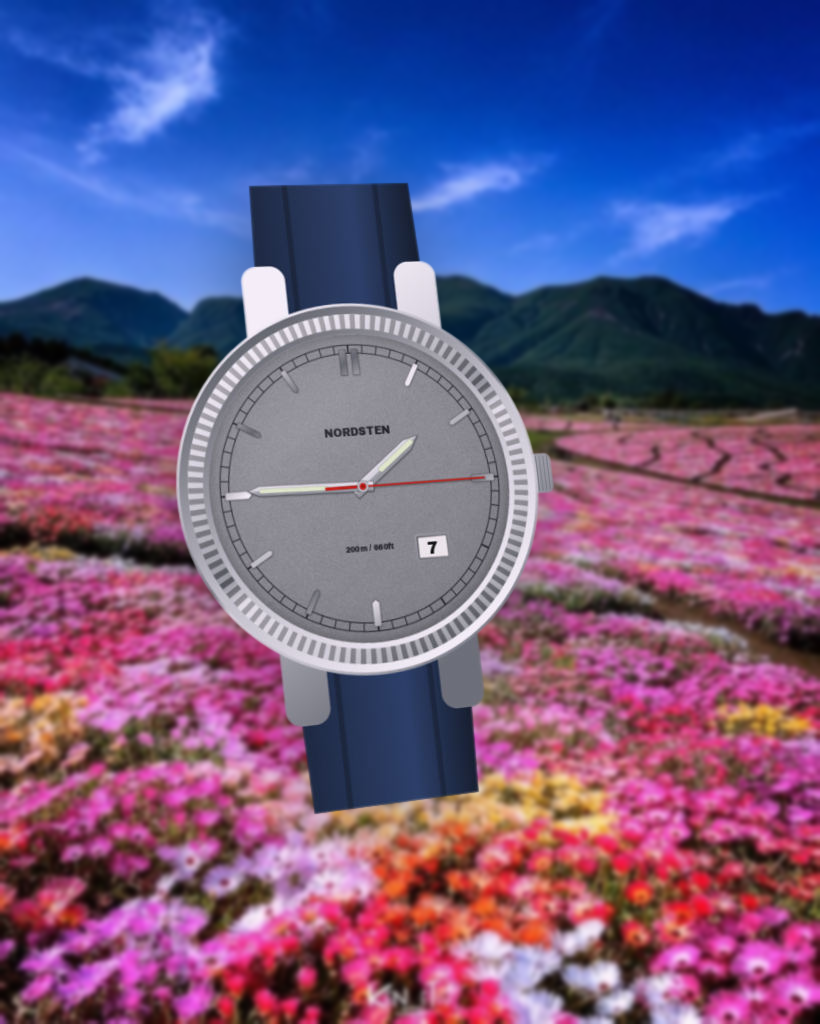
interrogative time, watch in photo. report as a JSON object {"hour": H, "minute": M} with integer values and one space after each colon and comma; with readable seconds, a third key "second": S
{"hour": 1, "minute": 45, "second": 15}
